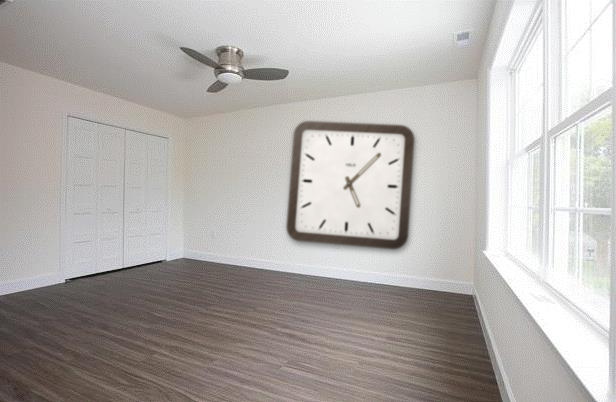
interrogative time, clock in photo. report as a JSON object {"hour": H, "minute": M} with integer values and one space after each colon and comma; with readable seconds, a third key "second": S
{"hour": 5, "minute": 7}
